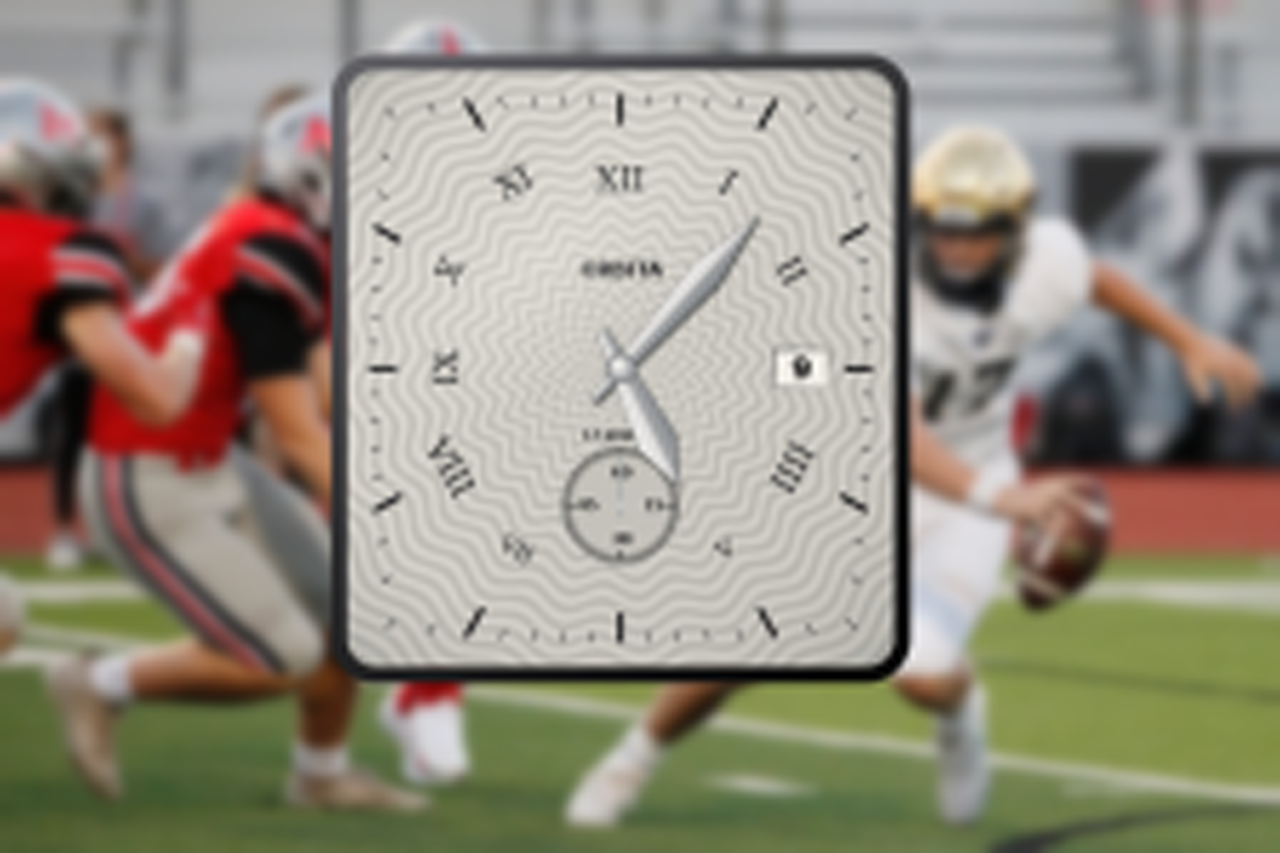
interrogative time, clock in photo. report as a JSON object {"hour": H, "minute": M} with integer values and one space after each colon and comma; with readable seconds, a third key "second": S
{"hour": 5, "minute": 7}
